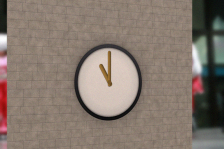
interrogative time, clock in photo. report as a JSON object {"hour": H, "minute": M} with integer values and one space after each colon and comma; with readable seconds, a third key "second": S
{"hour": 11, "minute": 0}
